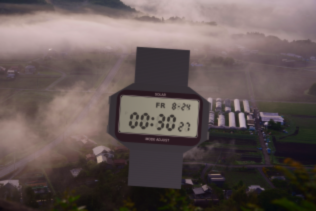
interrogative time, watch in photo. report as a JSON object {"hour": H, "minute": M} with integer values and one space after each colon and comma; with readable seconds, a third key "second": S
{"hour": 0, "minute": 30, "second": 27}
